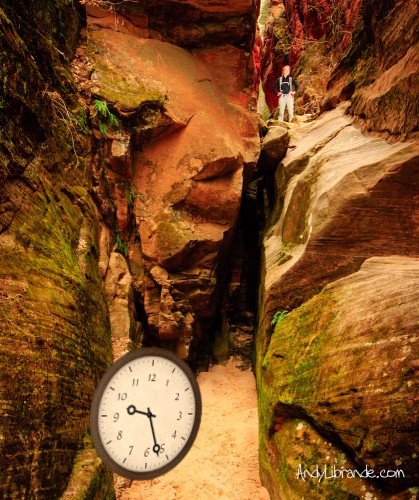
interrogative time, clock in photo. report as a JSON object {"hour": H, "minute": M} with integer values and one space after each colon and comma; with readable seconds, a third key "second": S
{"hour": 9, "minute": 27}
